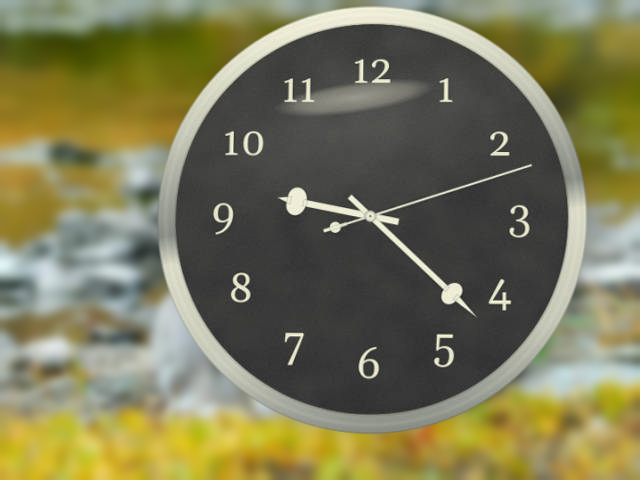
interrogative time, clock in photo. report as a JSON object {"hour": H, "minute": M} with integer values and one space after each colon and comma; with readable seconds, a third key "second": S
{"hour": 9, "minute": 22, "second": 12}
